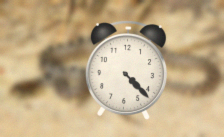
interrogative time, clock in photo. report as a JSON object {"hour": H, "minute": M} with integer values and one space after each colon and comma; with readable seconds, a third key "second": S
{"hour": 4, "minute": 22}
